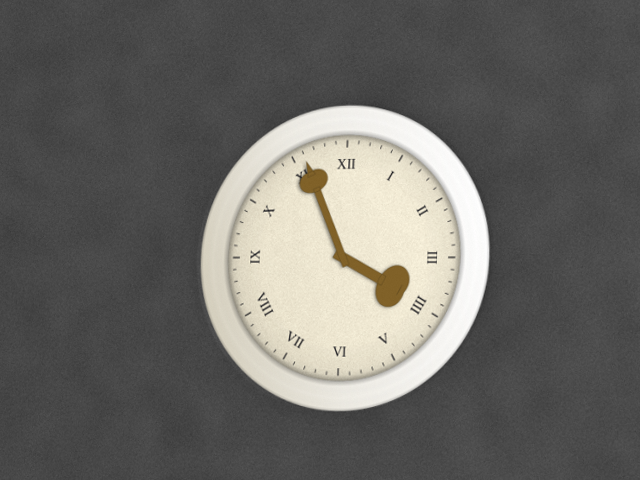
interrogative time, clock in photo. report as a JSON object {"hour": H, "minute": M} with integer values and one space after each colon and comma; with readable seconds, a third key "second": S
{"hour": 3, "minute": 56}
